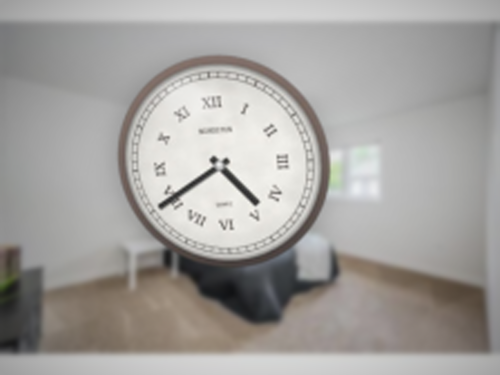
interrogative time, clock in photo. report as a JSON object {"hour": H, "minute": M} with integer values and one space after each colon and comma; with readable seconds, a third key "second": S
{"hour": 4, "minute": 40}
